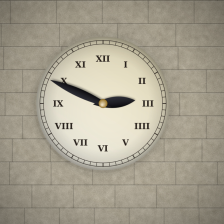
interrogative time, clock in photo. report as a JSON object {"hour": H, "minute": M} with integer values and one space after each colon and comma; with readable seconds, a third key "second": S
{"hour": 2, "minute": 49}
